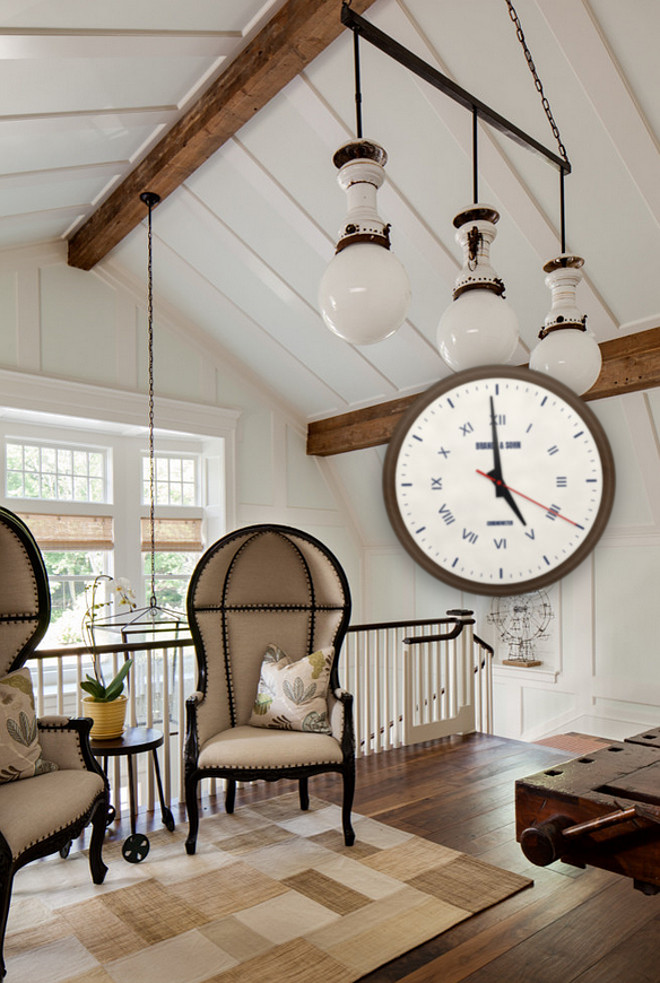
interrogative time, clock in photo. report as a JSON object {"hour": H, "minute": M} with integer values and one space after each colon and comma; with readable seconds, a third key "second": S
{"hour": 4, "minute": 59, "second": 20}
